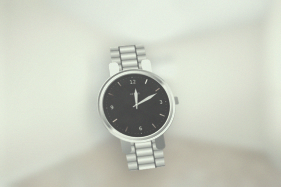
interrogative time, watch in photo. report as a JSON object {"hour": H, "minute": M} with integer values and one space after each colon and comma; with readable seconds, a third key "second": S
{"hour": 12, "minute": 11}
